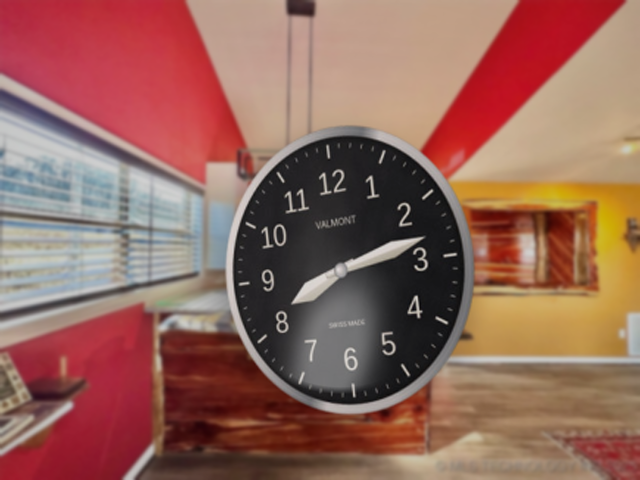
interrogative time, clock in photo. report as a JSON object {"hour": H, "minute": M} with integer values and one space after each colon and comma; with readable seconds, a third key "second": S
{"hour": 8, "minute": 13}
